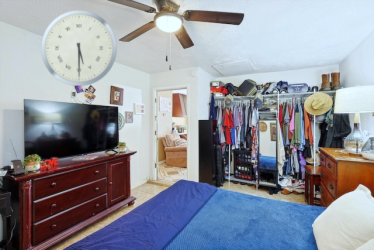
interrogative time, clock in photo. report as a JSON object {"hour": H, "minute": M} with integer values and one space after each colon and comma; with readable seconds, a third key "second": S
{"hour": 5, "minute": 30}
